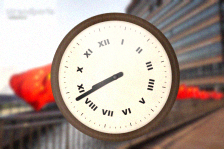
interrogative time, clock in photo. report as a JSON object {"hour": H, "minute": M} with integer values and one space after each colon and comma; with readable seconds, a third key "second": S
{"hour": 8, "minute": 43}
